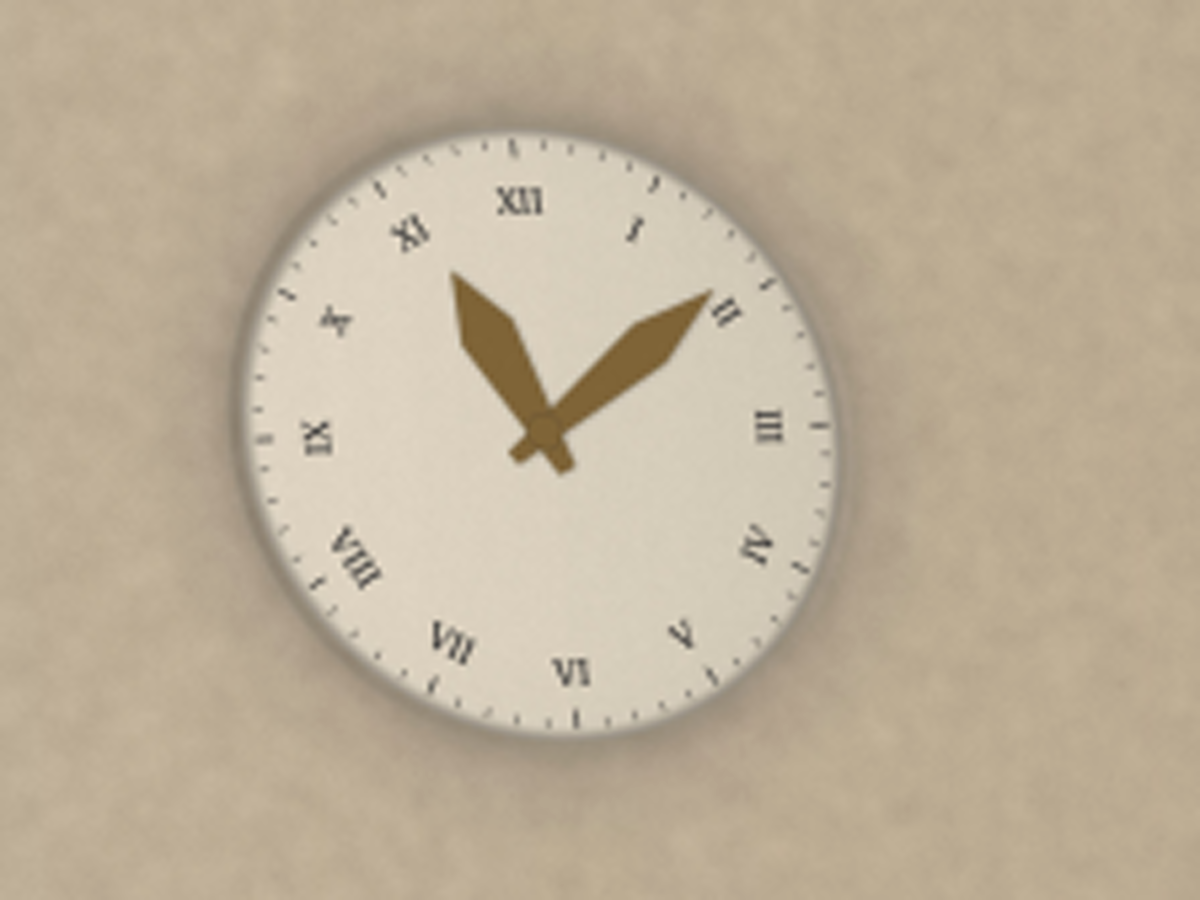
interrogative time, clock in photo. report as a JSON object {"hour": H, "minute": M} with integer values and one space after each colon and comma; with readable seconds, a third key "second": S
{"hour": 11, "minute": 9}
